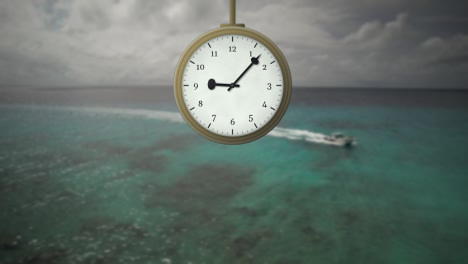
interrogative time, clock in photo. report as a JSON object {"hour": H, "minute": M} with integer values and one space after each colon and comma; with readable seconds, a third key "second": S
{"hour": 9, "minute": 7}
